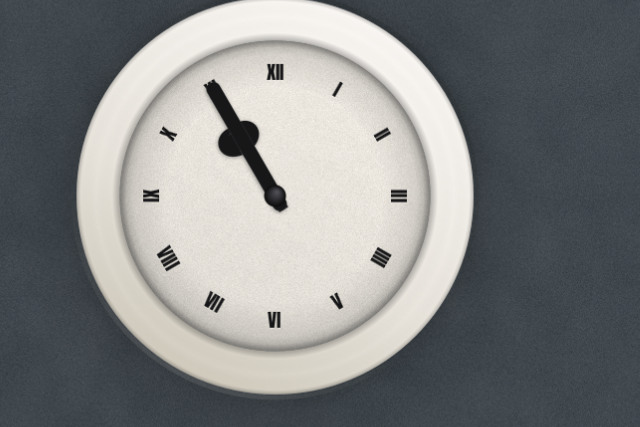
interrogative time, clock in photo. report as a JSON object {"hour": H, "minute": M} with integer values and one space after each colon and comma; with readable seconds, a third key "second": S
{"hour": 10, "minute": 55}
